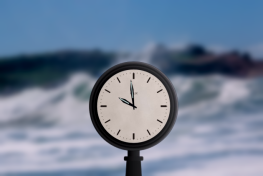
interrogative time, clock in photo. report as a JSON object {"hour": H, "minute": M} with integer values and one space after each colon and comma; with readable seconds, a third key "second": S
{"hour": 9, "minute": 59}
